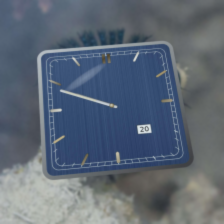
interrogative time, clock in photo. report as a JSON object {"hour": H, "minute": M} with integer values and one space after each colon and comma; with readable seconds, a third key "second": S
{"hour": 9, "minute": 49}
